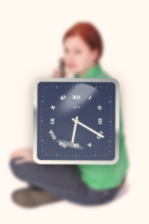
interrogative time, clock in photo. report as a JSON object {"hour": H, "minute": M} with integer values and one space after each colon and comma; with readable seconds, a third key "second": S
{"hour": 6, "minute": 20}
